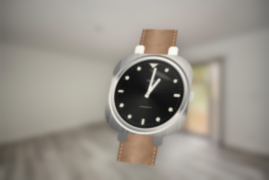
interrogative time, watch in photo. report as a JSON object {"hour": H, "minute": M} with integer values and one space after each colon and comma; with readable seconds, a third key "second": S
{"hour": 1, "minute": 1}
